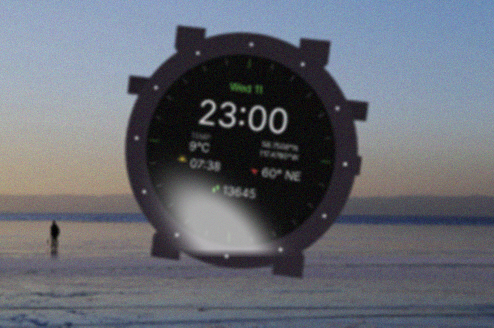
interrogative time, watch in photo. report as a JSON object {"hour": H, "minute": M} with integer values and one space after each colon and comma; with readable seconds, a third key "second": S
{"hour": 23, "minute": 0}
